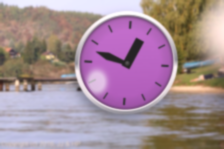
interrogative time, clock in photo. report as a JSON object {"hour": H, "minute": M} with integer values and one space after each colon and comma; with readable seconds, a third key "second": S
{"hour": 12, "minute": 48}
